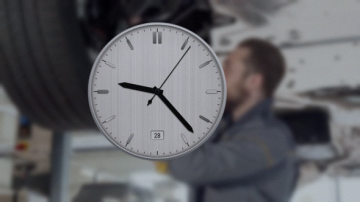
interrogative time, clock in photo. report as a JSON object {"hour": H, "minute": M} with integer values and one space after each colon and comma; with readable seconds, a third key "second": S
{"hour": 9, "minute": 23, "second": 6}
